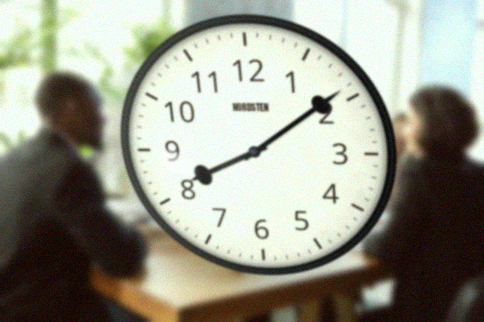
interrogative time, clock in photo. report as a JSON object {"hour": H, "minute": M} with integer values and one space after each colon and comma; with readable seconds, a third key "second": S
{"hour": 8, "minute": 9}
